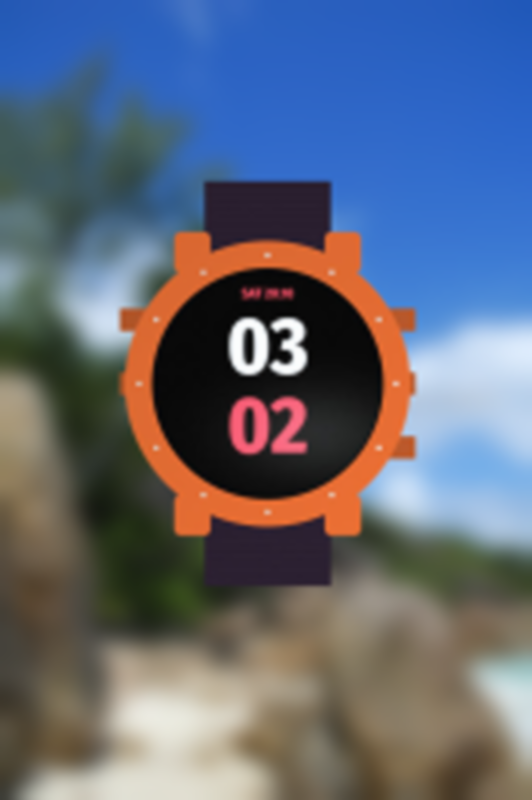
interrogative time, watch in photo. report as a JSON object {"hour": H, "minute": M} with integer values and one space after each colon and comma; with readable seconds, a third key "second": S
{"hour": 3, "minute": 2}
